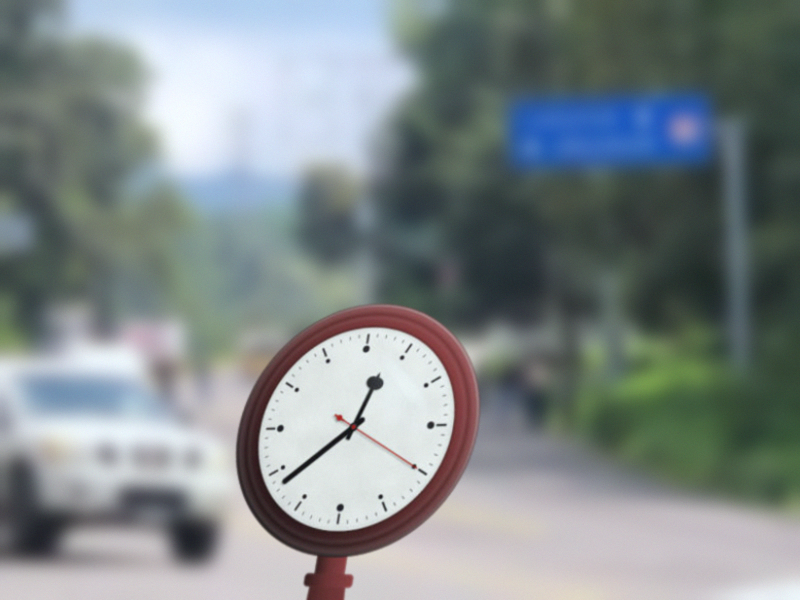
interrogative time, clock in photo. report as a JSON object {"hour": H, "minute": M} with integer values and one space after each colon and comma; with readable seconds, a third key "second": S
{"hour": 12, "minute": 38, "second": 20}
